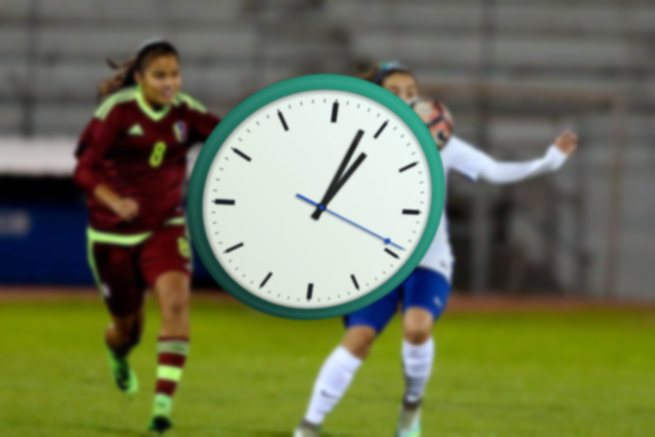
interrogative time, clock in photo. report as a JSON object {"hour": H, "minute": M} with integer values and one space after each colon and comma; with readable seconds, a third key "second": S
{"hour": 1, "minute": 3, "second": 19}
